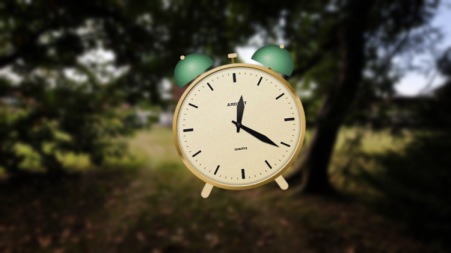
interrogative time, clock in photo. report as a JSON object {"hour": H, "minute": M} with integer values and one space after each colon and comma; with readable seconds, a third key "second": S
{"hour": 12, "minute": 21}
